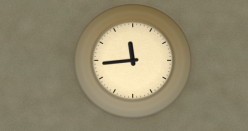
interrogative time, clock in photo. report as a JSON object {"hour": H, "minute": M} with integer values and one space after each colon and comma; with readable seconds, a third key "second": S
{"hour": 11, "minute": 44}
